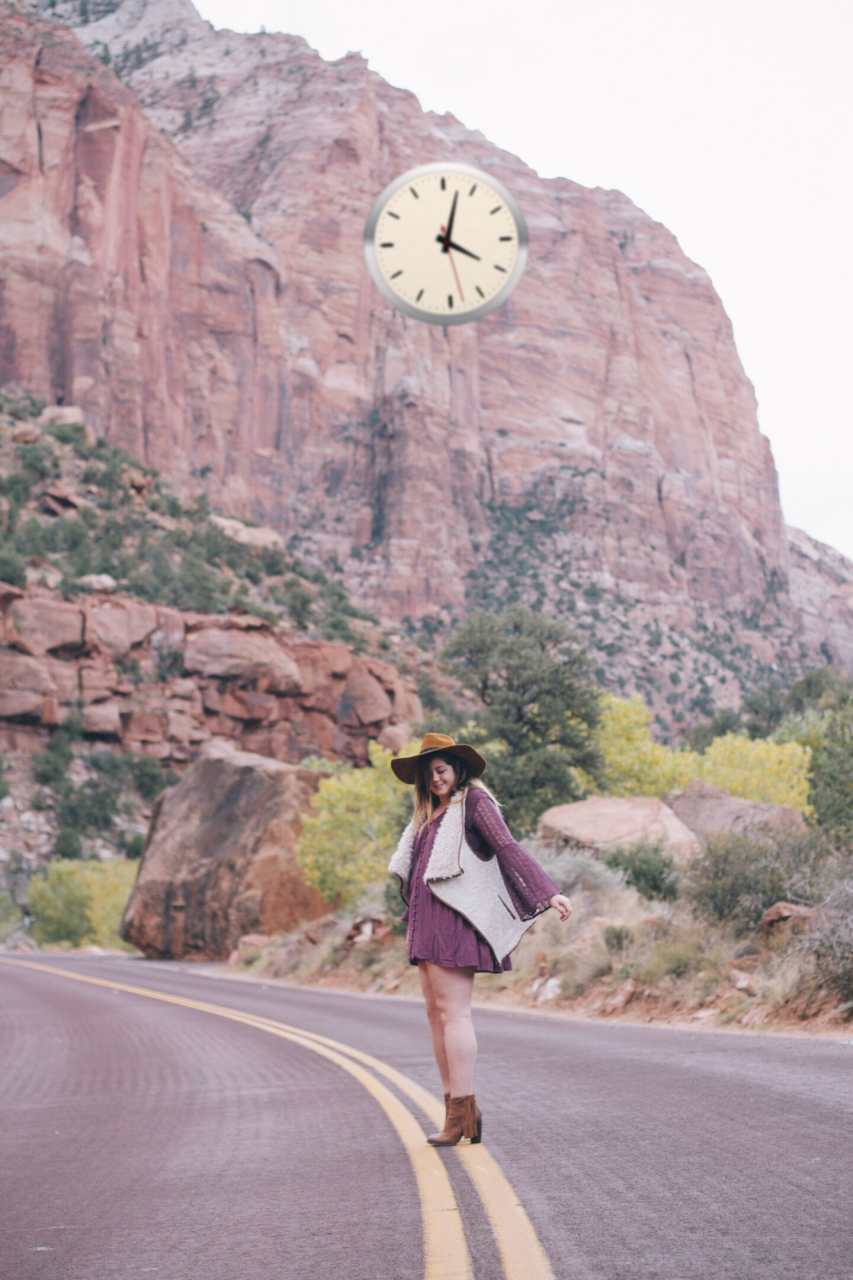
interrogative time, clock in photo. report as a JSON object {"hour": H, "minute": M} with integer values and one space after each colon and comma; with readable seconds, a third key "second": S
{"hour": 4, "minute": 2, "second": 28}
